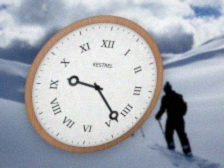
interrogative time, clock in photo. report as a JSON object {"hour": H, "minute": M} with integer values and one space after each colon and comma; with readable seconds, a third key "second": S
{"hour": 9, "minute": 23}
